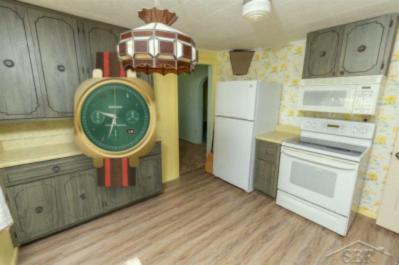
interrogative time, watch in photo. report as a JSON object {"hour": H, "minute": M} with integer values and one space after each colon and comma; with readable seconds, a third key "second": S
{"hour": 9, "minute": 33}
